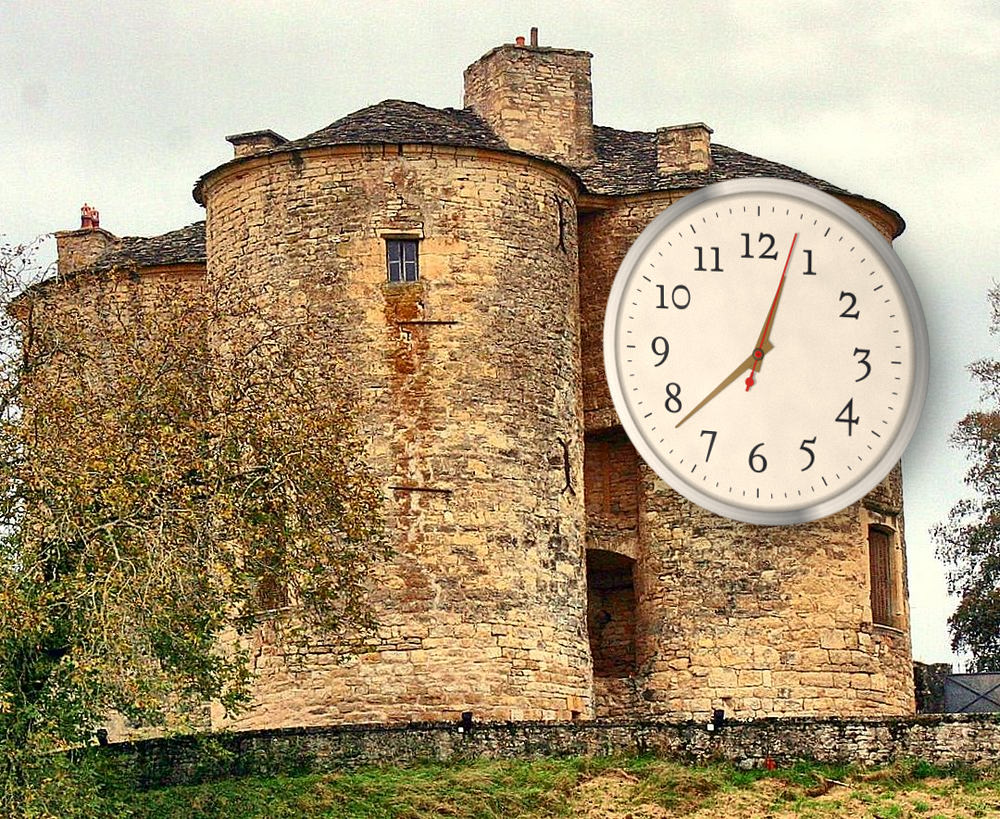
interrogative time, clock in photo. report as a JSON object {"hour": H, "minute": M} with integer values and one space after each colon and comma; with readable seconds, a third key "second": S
{"hour": 12, "minute": 38, "second": 3}
